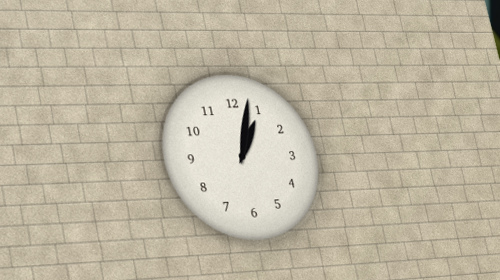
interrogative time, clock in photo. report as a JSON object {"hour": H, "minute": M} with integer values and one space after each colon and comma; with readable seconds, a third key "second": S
{"hour": 1, "minute": 3}
